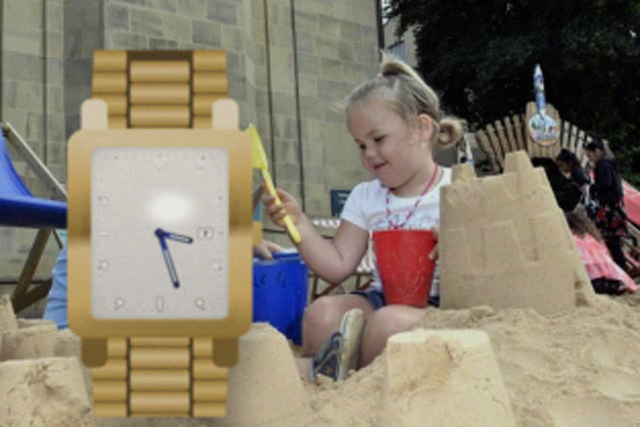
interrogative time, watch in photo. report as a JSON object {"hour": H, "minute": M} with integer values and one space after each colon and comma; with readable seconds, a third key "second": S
{"hour": 3, "minute": 27}
